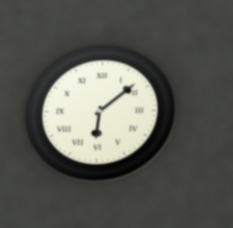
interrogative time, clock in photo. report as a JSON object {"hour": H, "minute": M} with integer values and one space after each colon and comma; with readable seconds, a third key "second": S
{"hour": 6, "minute": 8}
